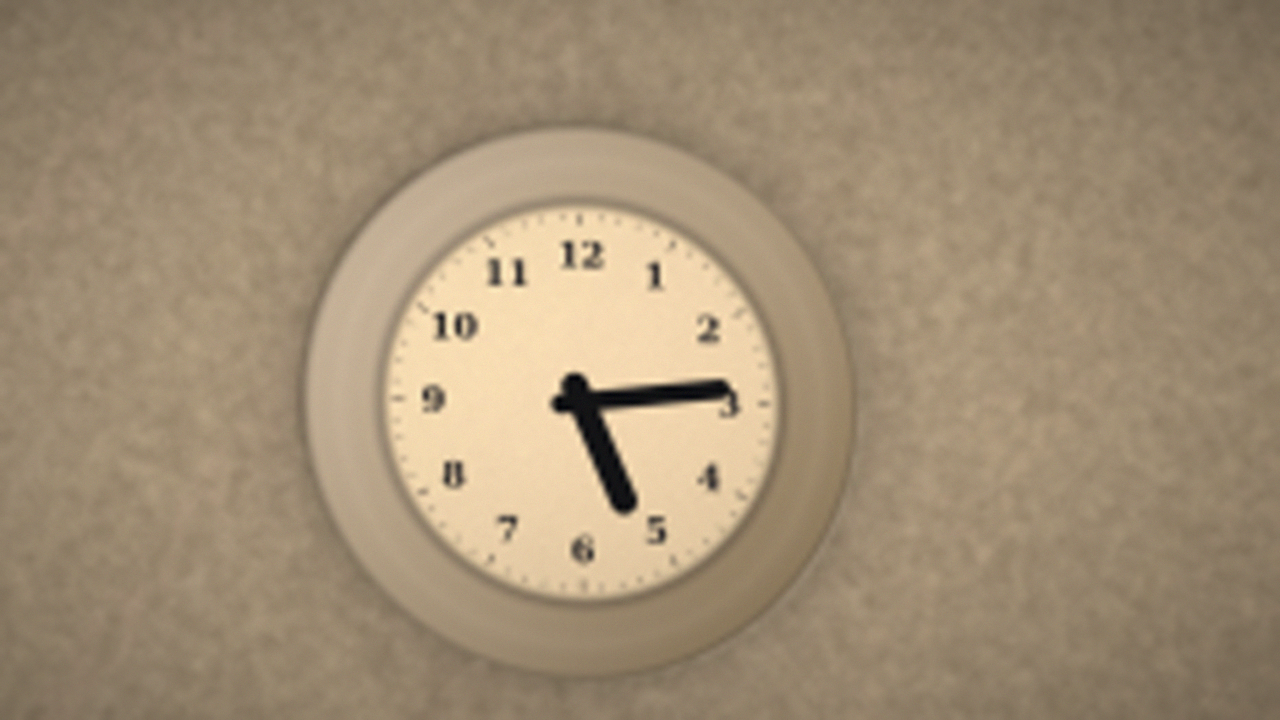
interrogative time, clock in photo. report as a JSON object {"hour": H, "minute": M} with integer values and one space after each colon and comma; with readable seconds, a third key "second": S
{"hour": 5, "minute": 14}
